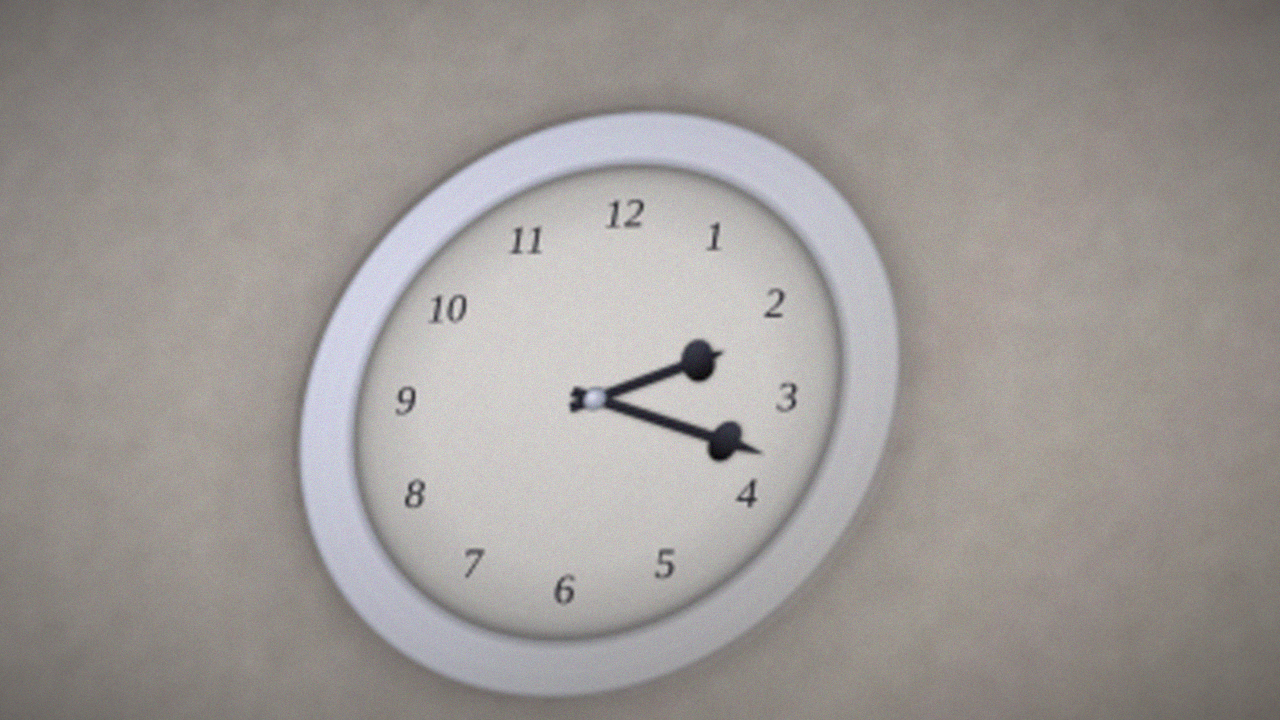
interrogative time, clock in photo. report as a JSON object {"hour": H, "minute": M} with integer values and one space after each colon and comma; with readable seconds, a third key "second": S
{"hour": 2, "minute": 18}
